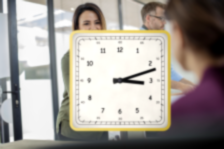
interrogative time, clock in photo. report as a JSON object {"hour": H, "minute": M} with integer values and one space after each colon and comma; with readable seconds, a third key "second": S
{"hour": 3, "minute": 12}
